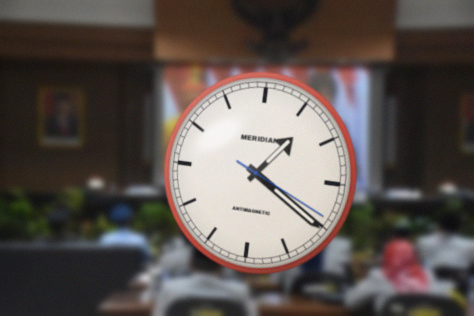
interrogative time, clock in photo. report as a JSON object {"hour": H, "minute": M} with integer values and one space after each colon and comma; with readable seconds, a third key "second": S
{"hour": 1, "minute": 20, "second": 19}
